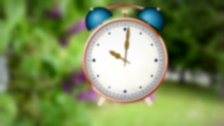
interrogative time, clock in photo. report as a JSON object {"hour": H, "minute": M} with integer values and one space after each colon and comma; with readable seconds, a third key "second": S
{"hour": 10, "minute": 1}
